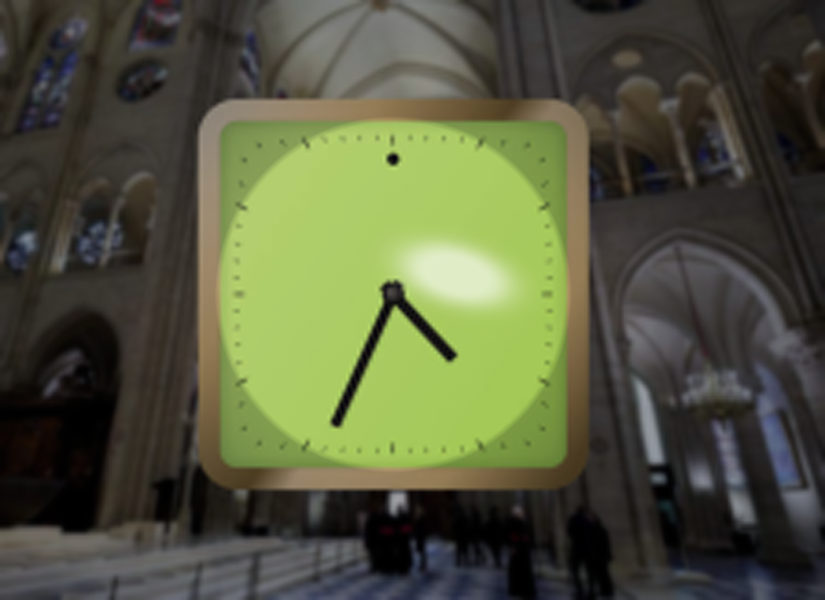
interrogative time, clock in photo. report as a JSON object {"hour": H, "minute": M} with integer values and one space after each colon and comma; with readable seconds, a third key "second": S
{"hour": 4, "minute": 34}
